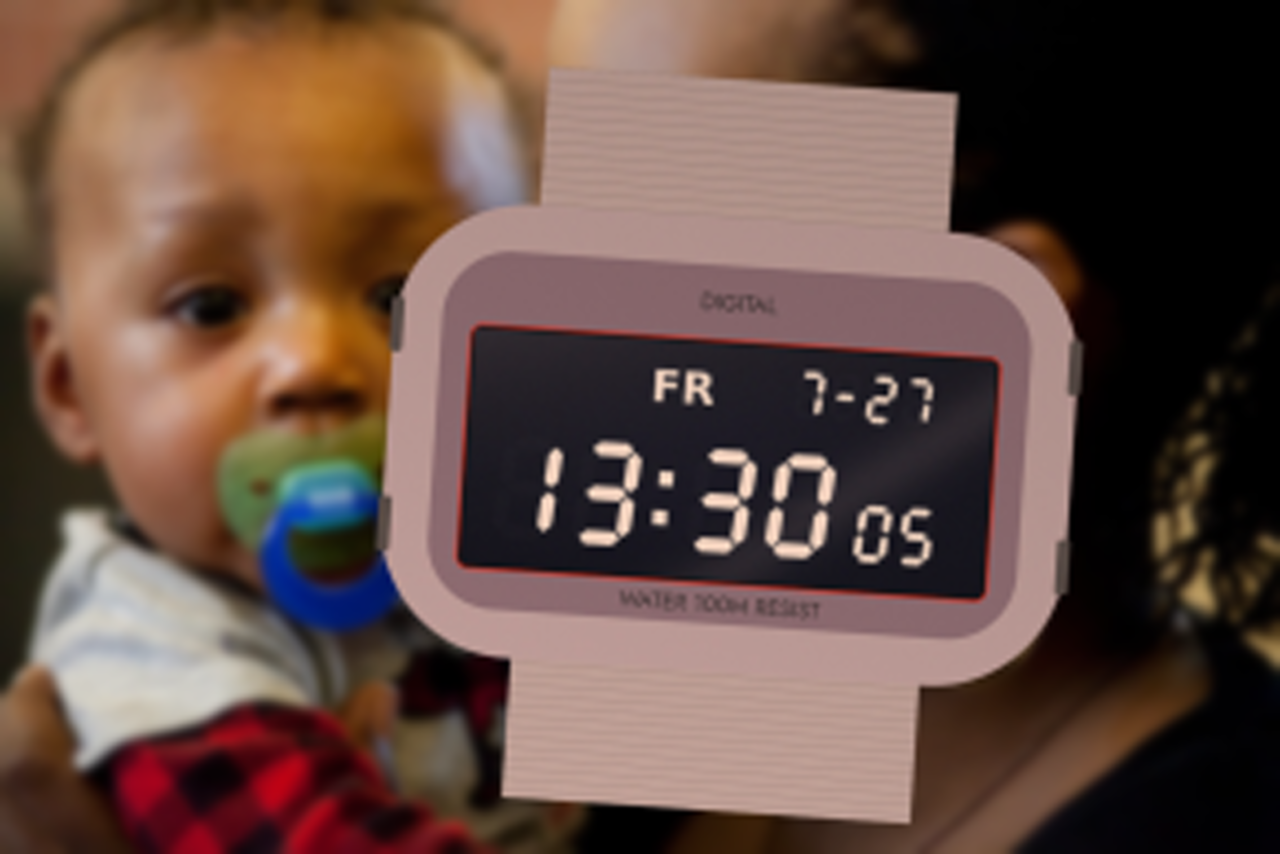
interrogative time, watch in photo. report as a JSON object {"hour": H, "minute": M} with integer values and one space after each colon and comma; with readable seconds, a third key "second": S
{"hour": 13, "minute": 30, "second": 5}
